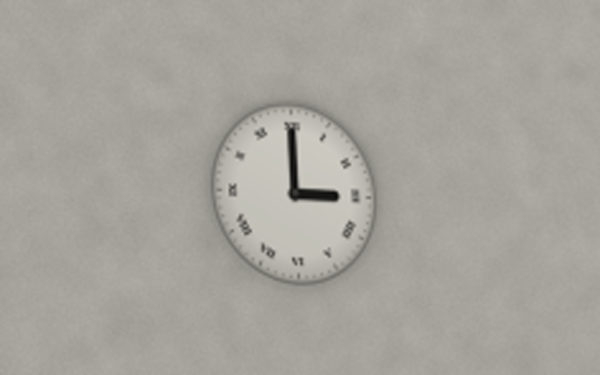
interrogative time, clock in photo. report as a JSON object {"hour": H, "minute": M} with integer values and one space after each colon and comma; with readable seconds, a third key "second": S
{"hour": 3, "minute": 0}
